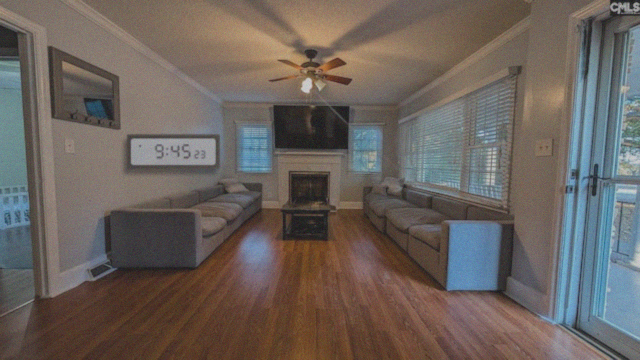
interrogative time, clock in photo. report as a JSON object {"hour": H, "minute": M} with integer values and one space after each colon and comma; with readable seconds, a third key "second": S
{"hour": 9, "minute": 45}
